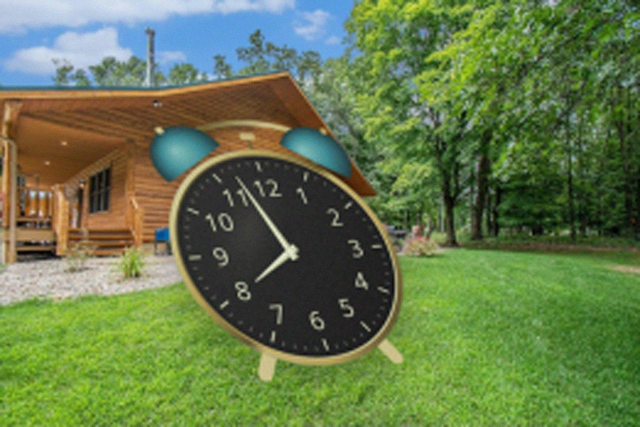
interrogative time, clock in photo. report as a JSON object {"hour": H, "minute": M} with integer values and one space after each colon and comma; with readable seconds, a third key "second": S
{"hour": 7, "minute": 57}
